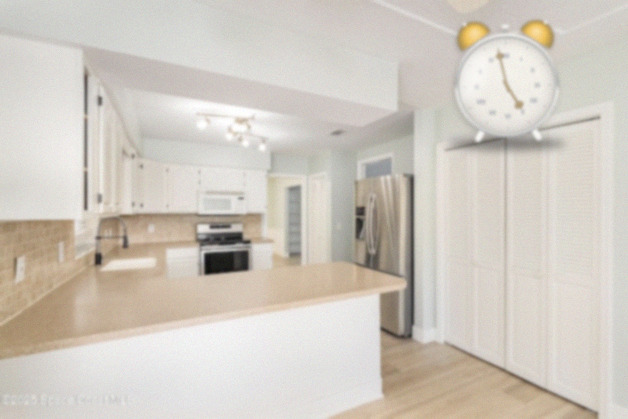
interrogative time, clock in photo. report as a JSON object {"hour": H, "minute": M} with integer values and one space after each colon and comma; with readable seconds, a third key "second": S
{"hour": 4, "minute": 58}
